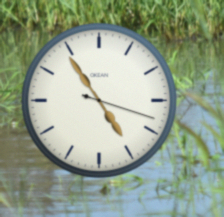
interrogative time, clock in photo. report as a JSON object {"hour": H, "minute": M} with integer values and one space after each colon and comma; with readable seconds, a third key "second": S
{"hour": 4, "minute": 54, "second": 18}
